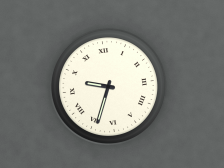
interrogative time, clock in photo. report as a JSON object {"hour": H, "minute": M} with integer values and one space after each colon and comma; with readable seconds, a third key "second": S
{"hour": 9, "minute": 34}
